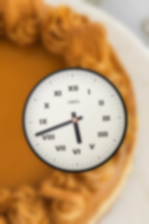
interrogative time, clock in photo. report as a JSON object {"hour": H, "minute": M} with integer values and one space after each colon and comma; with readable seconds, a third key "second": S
{"hour": 5, "minute": 42}
